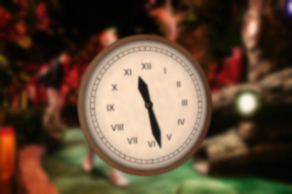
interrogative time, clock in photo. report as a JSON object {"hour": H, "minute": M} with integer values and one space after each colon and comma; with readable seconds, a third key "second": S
{"hour": 11, "minute": 28}
